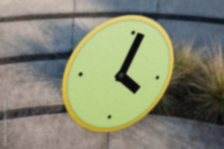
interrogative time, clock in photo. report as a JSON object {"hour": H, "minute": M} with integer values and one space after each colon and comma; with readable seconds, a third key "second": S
{"hour": 4, "minute": 2}
